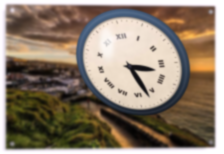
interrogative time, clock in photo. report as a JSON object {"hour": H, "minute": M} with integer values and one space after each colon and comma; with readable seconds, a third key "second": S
{"hour": 3, "minute": 27}
